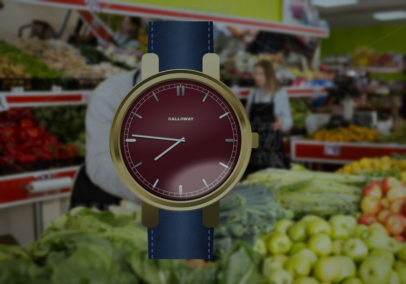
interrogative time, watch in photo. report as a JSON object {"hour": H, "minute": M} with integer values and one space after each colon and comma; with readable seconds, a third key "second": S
{"hour": 7, "minute": 46}
